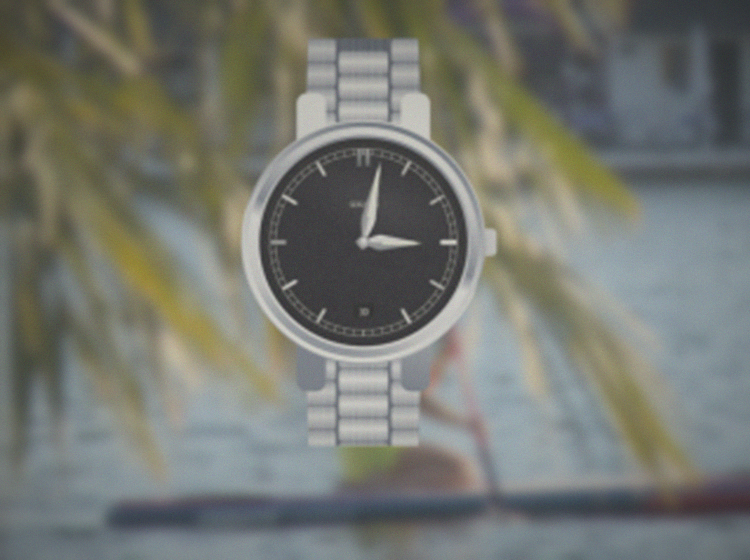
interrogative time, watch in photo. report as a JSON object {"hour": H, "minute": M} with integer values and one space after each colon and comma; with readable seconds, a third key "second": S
{"hour": 3, "minute": 2}
